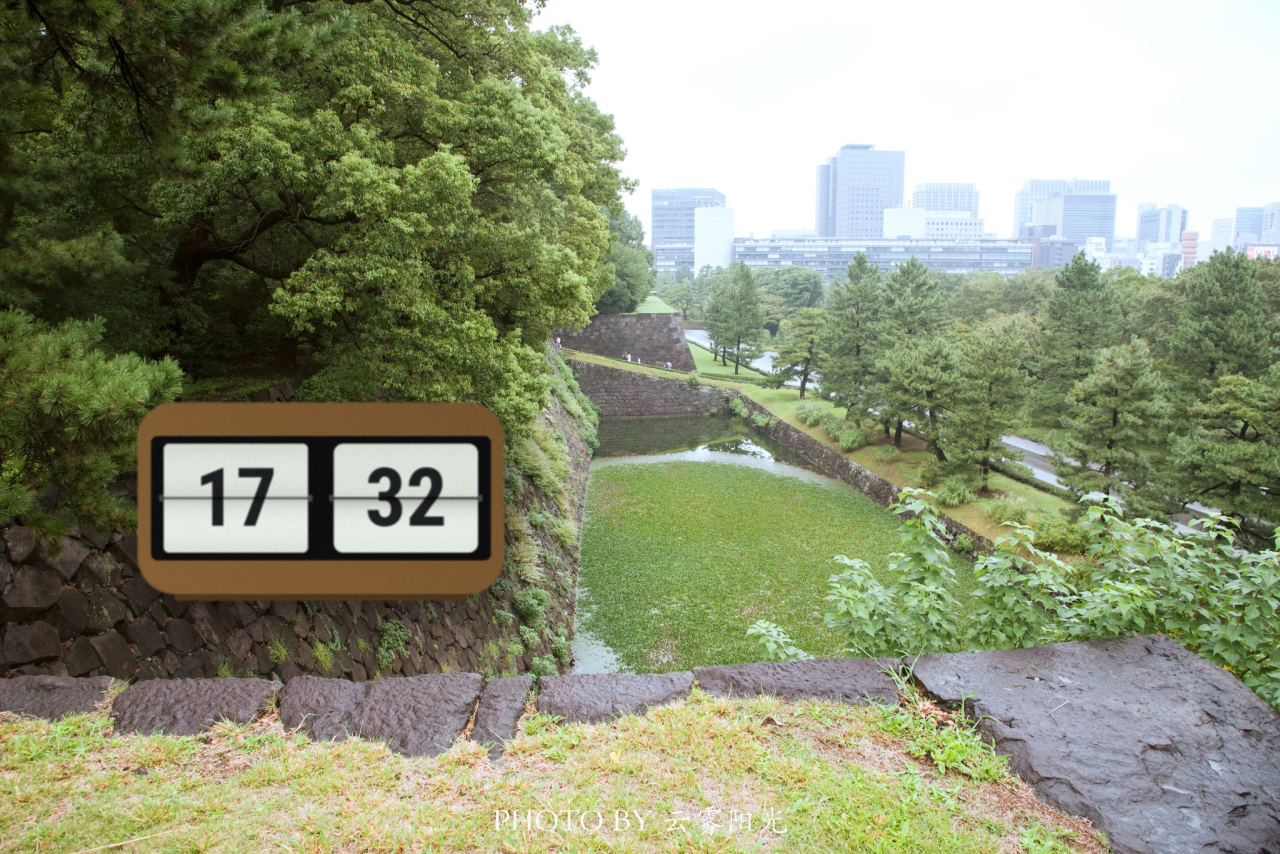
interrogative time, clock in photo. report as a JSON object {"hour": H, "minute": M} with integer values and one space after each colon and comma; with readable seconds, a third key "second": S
{"hour": 17, "minute": 32}
